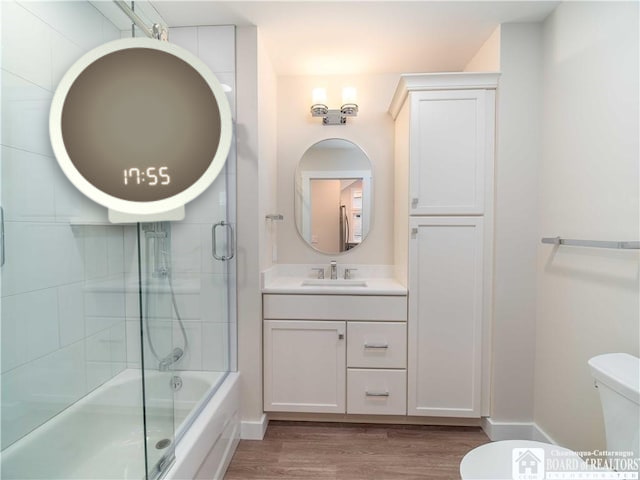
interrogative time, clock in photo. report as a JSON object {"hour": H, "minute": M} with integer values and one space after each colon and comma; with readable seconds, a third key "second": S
{"hour": 17, "minute": 55}
